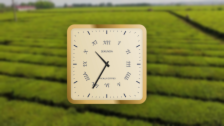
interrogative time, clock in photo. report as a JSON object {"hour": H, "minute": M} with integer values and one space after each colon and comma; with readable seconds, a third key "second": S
{"hour": 10, "minute": 35}
